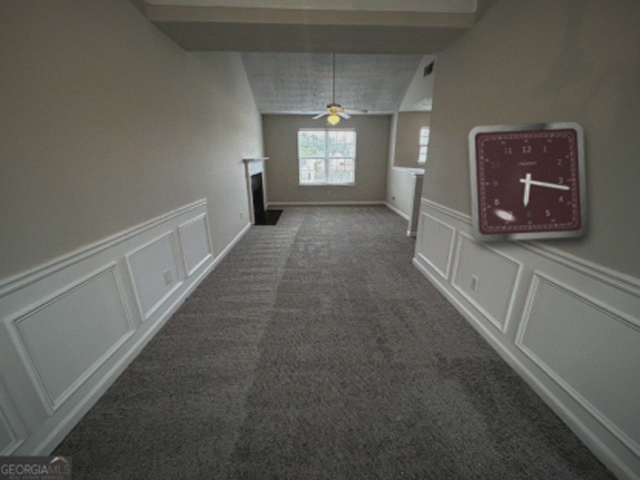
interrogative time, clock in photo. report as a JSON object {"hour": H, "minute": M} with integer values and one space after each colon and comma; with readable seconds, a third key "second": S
{"hour": 6, "minute": 17}
